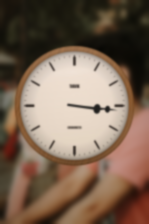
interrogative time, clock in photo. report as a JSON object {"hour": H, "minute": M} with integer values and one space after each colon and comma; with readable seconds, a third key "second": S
{"hour": 3, "minute": 16}
